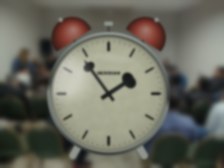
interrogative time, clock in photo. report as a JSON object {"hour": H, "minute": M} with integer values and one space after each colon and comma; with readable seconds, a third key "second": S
{"hour": 1, "minute": 54}
